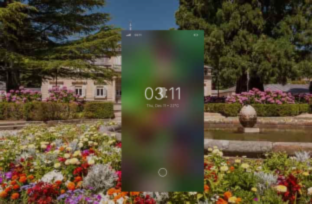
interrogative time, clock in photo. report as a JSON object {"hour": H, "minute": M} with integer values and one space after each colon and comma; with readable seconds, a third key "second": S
{"hour": 3, "minute": 11}
